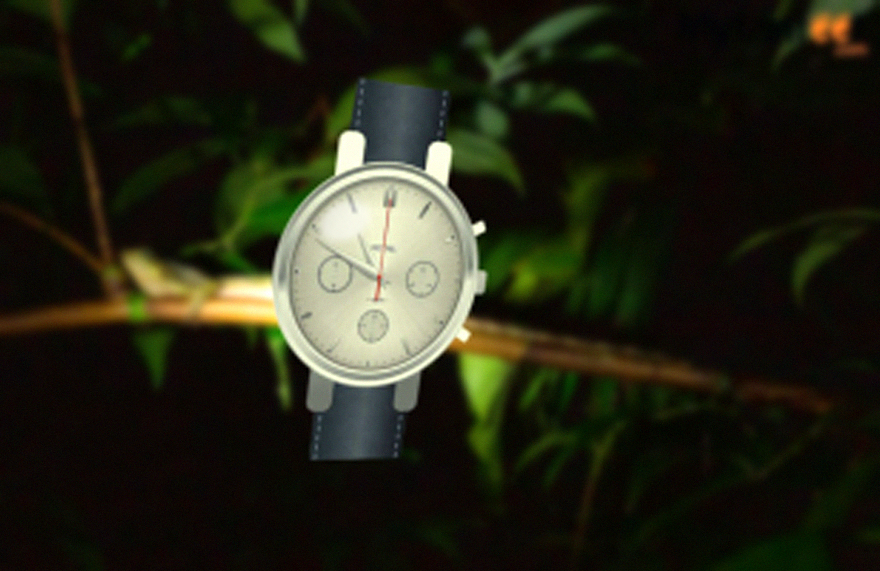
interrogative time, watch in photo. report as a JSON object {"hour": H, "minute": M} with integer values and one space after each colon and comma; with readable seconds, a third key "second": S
{"hour": 10, "minute": 49}
